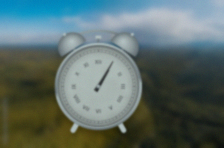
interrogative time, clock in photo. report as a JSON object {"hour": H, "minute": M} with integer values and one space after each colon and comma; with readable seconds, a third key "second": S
{"hour": 1, "minute": 5}
